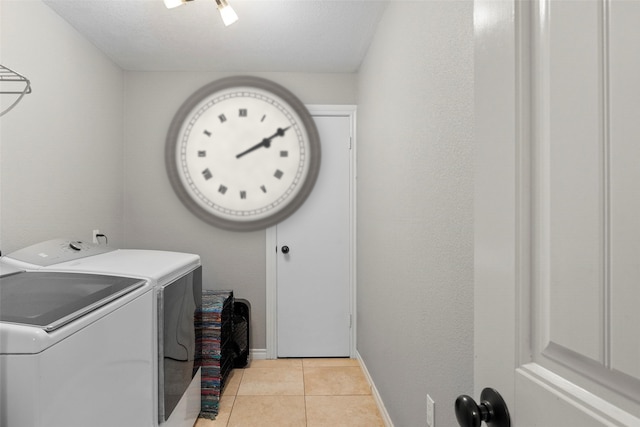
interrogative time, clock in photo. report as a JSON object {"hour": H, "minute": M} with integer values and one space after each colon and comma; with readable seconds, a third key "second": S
{"hour": 2, "minute": 10}
